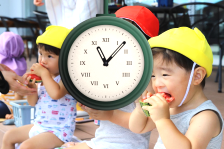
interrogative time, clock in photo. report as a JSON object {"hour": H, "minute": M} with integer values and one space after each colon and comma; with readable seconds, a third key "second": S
{"hour": 11, "minute": 7}
